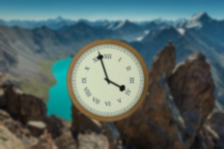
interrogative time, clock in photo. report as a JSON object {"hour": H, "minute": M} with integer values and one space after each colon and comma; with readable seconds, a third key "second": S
{"hour": 3, "minute": 57}
